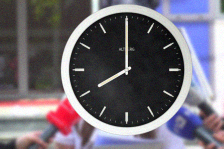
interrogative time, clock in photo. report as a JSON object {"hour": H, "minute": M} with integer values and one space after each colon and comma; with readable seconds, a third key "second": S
{"hour": 8, "minute": 0}
